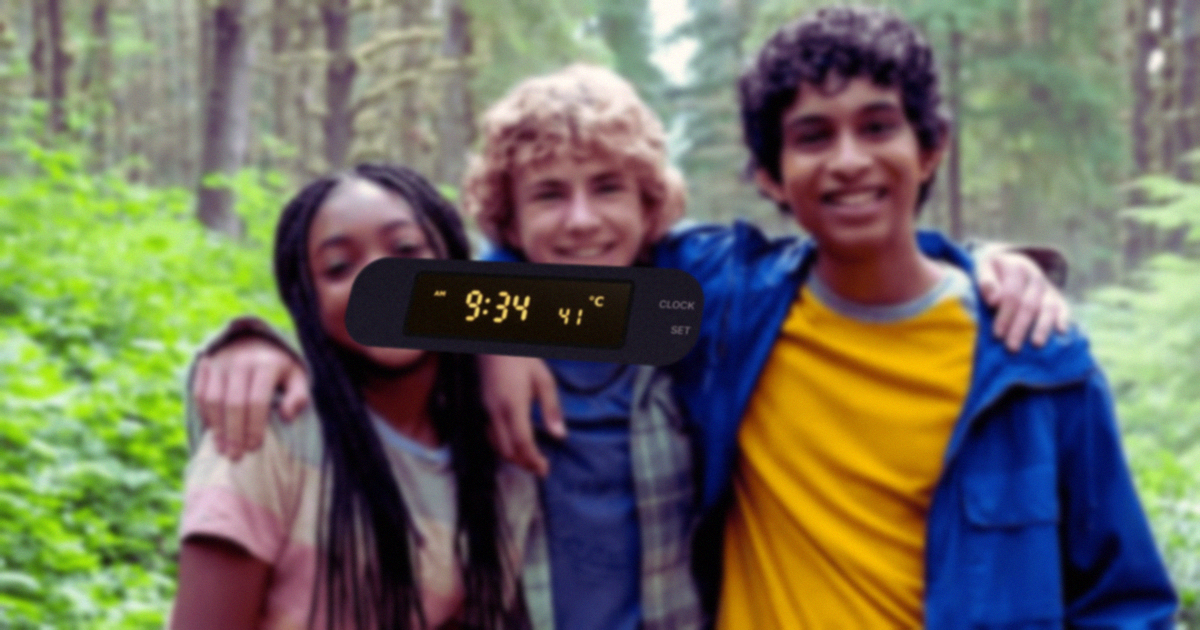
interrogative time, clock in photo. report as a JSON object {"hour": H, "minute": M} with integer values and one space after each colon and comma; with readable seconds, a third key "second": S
{"hour": 9, "minute": 34}
